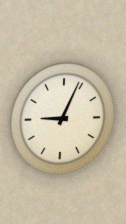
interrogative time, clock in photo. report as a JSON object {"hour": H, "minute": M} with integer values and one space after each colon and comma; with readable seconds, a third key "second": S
{"hour": 9, "minute": 4}
